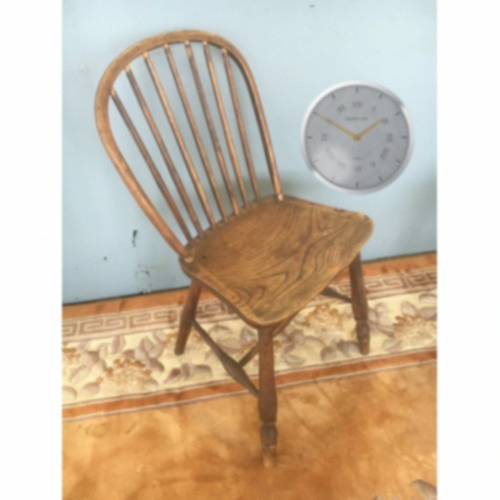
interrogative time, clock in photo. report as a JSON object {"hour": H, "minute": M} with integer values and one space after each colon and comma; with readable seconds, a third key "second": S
{"hour": 1, "minute": 50}
